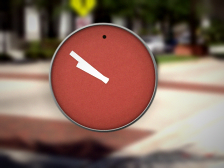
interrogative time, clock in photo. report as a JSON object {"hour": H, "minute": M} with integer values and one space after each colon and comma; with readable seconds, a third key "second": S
{"hour": 9, "minute": 51}
